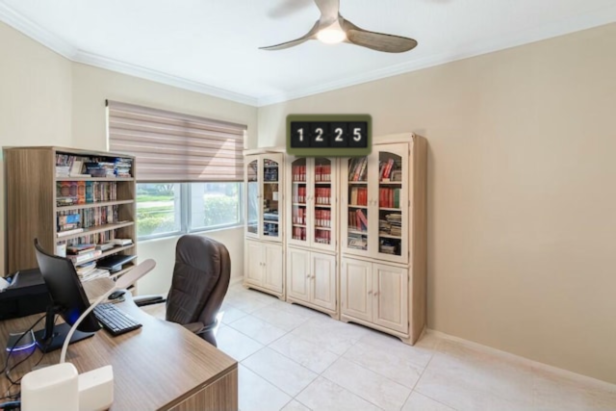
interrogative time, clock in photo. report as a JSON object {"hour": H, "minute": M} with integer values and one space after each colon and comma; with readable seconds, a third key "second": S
{"hour": 12, "minute": 25}
